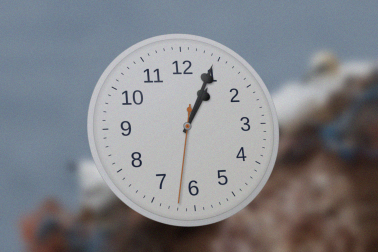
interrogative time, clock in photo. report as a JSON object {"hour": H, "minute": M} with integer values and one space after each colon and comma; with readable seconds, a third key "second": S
{"hour": 1, "minute": 4, "second": 32}
